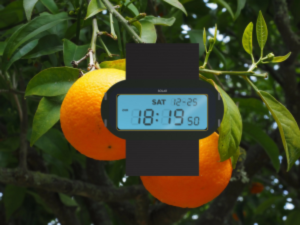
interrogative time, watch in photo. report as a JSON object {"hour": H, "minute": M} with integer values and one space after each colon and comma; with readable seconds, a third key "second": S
{"hour": 18, "minute": 19}
